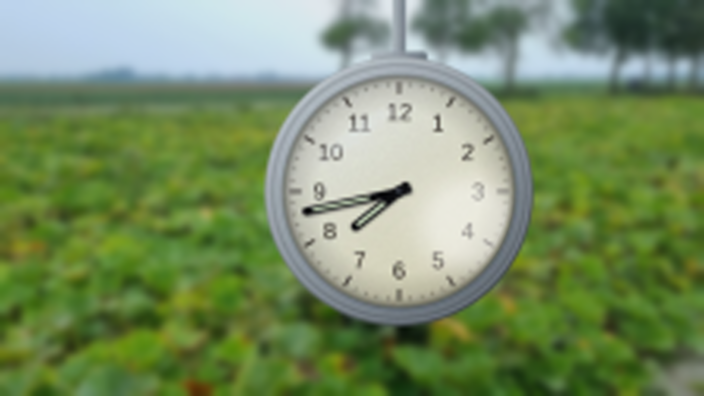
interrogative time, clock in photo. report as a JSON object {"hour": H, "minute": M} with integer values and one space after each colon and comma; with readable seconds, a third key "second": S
{"hour": 7, "minute": 43}
